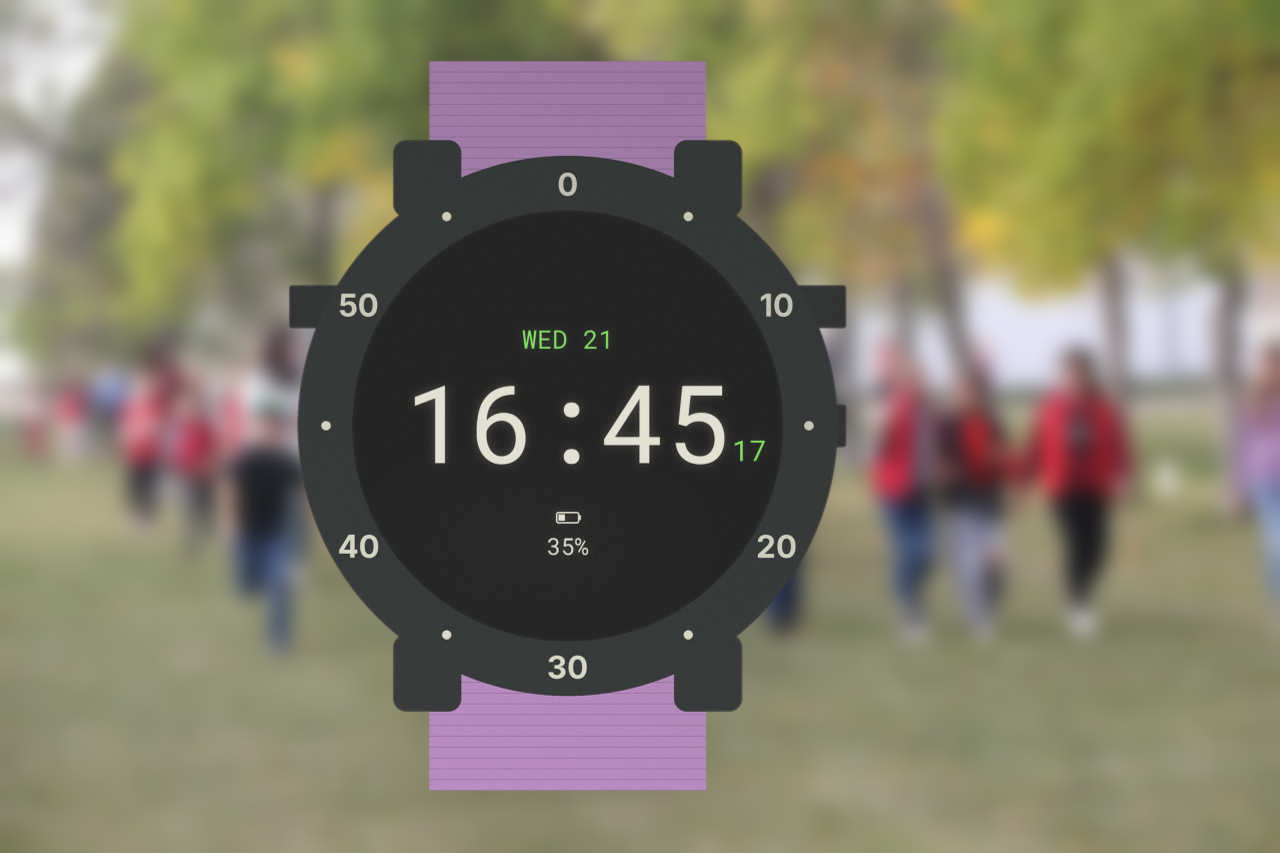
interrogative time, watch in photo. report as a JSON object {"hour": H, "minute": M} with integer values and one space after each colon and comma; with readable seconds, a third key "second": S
{"hour": 16, "minute": 45, "second": 17}
